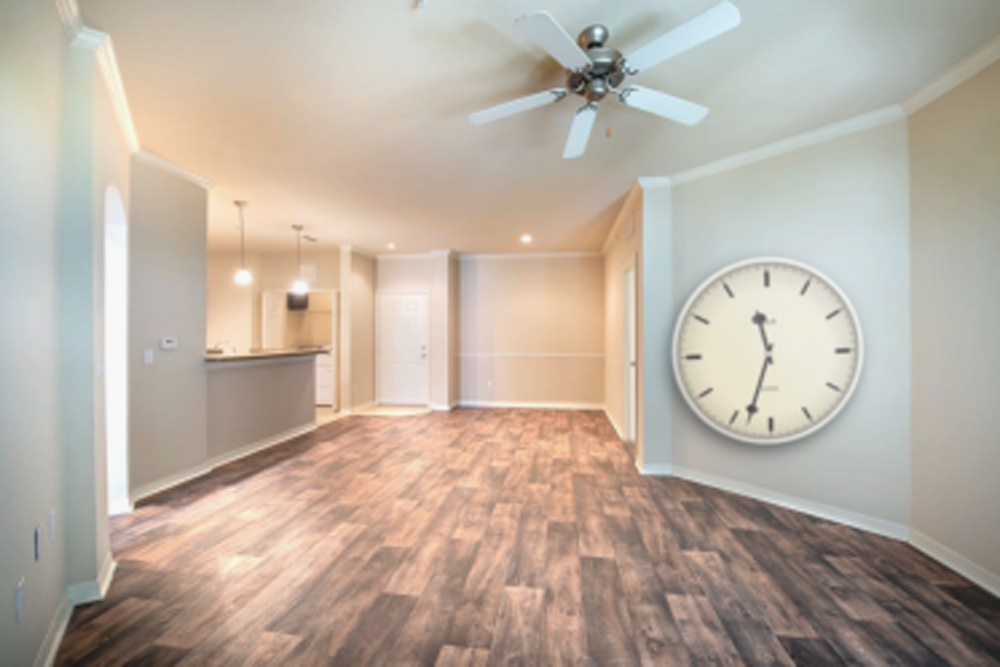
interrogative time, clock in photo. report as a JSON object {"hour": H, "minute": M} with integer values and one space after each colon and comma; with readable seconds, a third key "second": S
{"hour": 11, "minute": 33}
